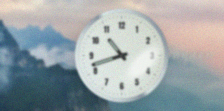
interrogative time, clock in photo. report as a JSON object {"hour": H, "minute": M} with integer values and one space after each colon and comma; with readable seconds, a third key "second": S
{"hour": 10, "minute": 42}
